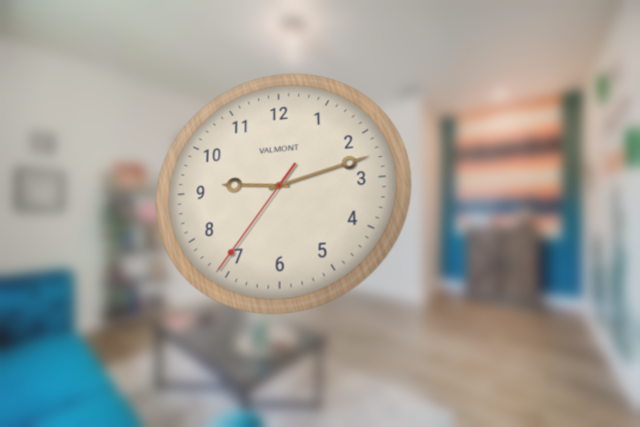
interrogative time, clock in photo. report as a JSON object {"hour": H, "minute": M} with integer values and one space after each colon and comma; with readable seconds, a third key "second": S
{"hour": 9, "minute": 12, "second": 36}
